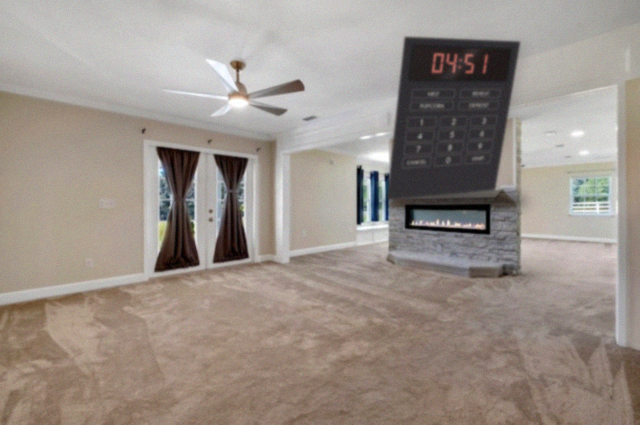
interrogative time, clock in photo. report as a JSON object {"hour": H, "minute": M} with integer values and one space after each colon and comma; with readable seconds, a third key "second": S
{"hour": 4, "minute": 51}
